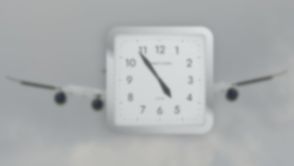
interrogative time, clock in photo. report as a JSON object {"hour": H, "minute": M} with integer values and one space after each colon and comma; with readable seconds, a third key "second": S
{"hour": 4, "minute": 54}
